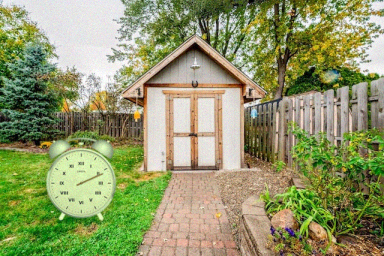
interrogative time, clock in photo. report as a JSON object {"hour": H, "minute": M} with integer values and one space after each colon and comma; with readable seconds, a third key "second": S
{"hour": 2, "minute": 11}
